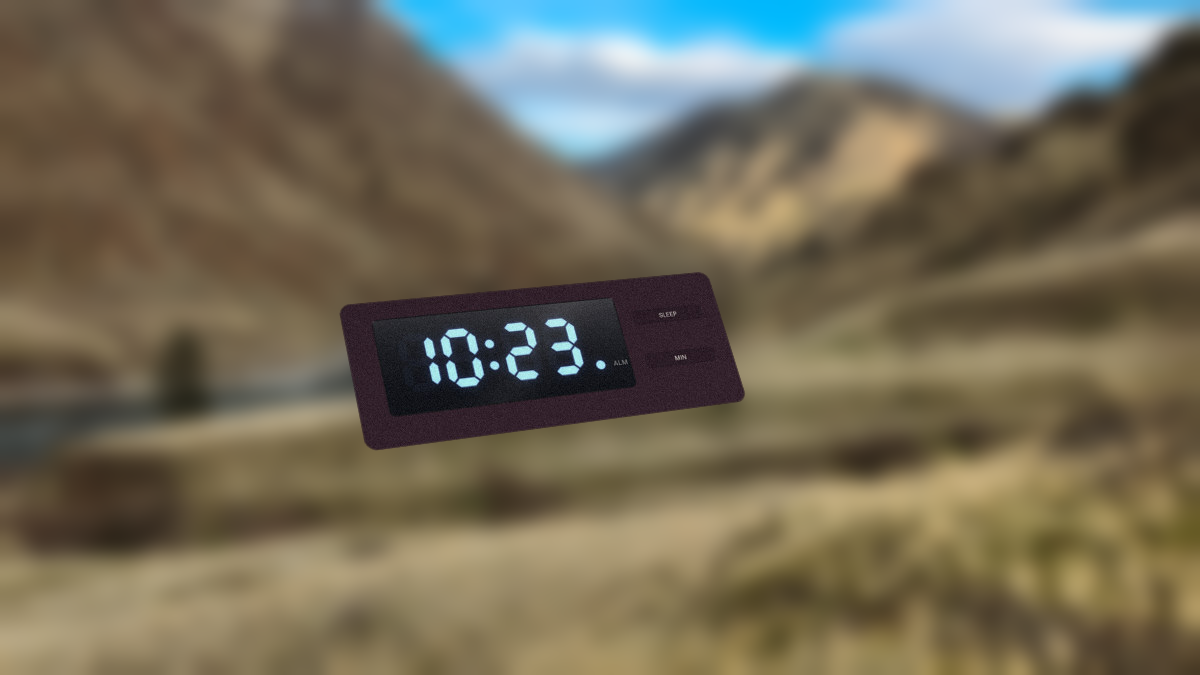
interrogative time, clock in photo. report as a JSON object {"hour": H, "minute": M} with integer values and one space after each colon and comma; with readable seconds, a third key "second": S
{"hour": 10, "minute": 23}
